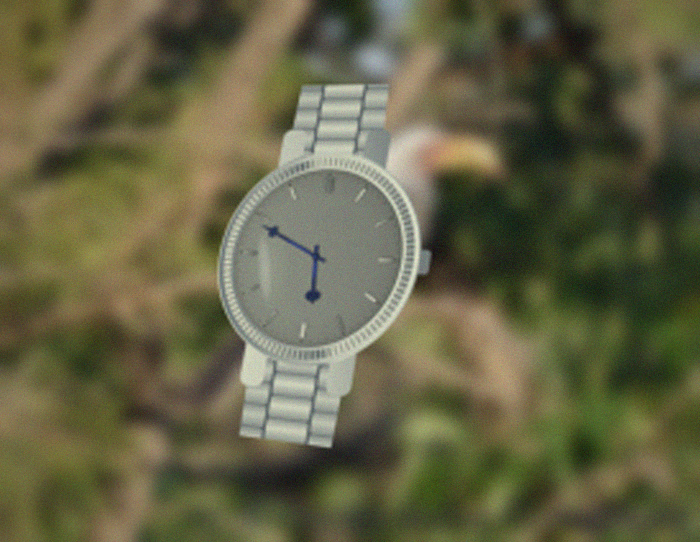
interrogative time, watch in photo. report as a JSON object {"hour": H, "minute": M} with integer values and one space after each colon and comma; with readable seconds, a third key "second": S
{"hour": 5, "minute": 49}
